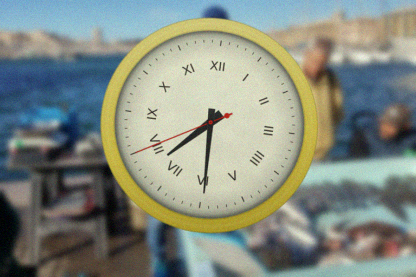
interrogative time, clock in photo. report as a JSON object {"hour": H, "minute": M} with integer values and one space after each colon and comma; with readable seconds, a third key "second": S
{"hour": 7, "minute": 29, "second": 40}
